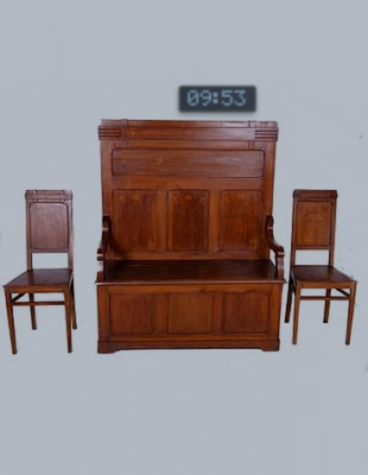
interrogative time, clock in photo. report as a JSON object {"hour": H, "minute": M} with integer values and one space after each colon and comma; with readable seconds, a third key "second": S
{"hour": 9, "minute": 53}
